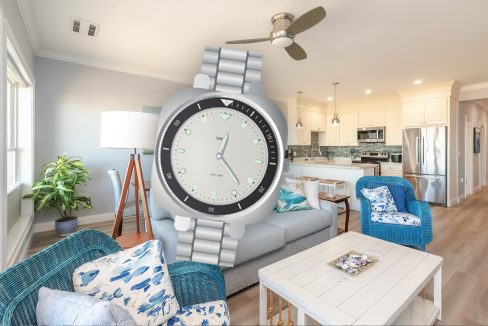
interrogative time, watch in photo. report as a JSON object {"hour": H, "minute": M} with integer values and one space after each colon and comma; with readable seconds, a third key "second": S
{"hour": 12, "minute": 23}
